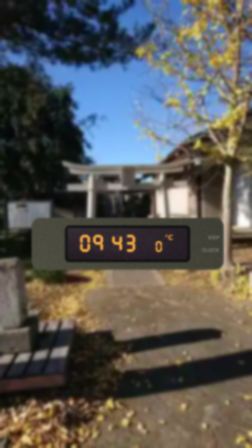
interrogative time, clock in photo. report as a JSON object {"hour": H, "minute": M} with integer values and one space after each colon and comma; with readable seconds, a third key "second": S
{"hour": 9, "minute": 43}
